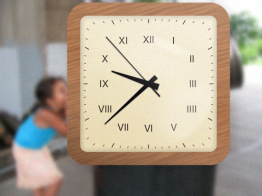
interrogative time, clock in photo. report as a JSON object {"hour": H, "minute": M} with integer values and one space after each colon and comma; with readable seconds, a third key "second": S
{"hour": 9, "minute": 37, "second": 53}
